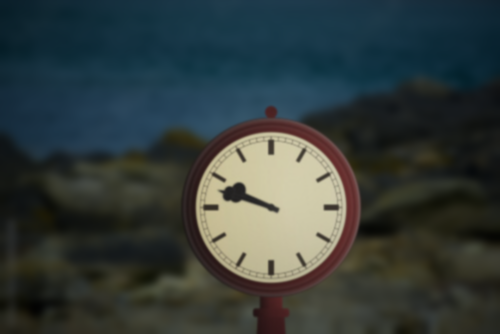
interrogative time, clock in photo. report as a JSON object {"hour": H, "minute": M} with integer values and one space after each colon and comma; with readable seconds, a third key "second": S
{"hour": 9, "minute": 48}
